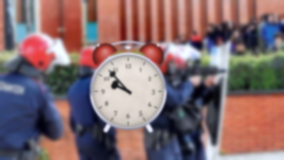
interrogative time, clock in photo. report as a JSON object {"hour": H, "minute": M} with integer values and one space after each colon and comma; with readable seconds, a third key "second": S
{"hour": 9, "minute": 53}
